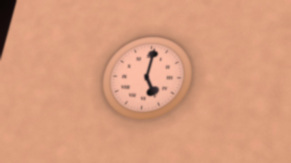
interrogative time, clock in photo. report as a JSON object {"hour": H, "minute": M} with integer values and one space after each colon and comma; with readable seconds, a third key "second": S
{"hour": 5, "minute": 1}
